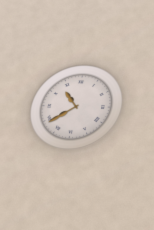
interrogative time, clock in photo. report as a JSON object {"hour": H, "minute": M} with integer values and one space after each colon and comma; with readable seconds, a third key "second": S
{"hour": 10, "minute": 39}
